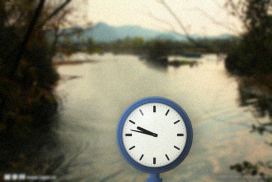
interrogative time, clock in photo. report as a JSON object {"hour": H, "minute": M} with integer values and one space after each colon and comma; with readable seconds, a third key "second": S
{"hour": 9, "minute": 47}
